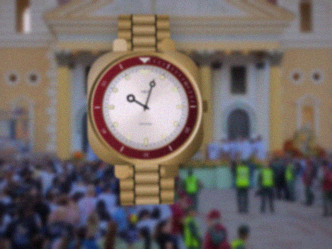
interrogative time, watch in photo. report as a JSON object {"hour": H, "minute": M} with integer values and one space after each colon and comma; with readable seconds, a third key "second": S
{"hour": 10, "minute": 3}
